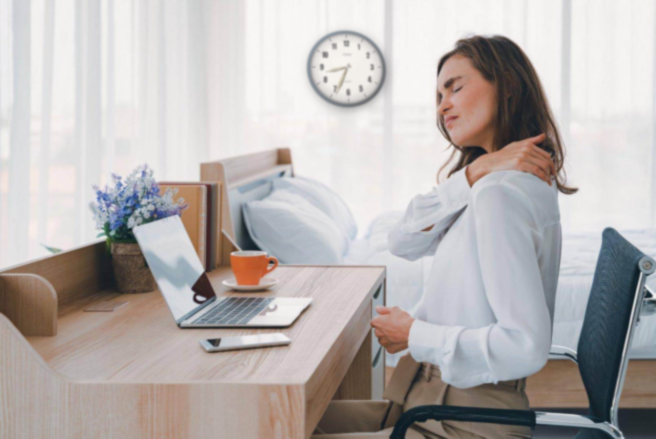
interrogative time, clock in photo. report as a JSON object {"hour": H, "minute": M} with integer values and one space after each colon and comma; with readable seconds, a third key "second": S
{"hour": 8, "minute": 34}
